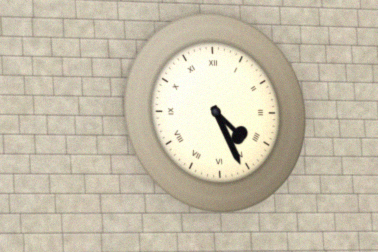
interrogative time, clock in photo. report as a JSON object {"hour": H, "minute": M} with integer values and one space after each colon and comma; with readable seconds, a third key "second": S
{"hour": 4, "minute": 26}
